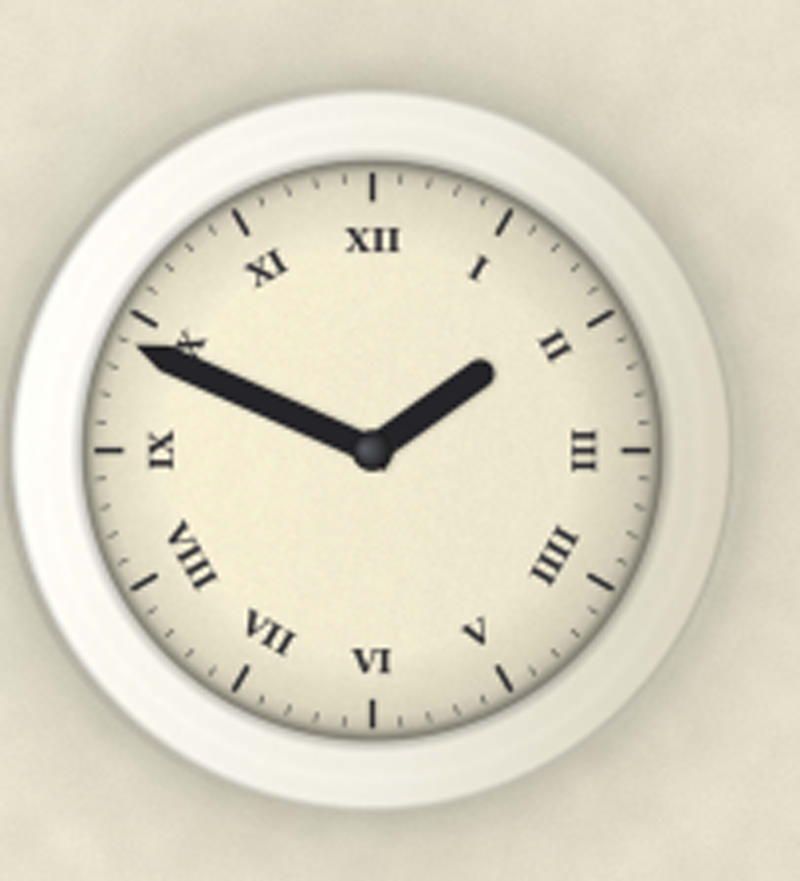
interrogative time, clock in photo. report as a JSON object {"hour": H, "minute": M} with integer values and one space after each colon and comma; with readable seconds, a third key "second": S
{"hour": 1, "minute": 49}
